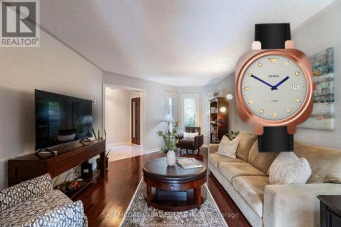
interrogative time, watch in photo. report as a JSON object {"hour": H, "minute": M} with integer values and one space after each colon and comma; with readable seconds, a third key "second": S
{"hour": 1, "minute": 50}
